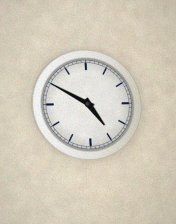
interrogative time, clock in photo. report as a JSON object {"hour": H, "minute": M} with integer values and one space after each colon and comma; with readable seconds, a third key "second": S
{"hour": 4, "minute": 50}
